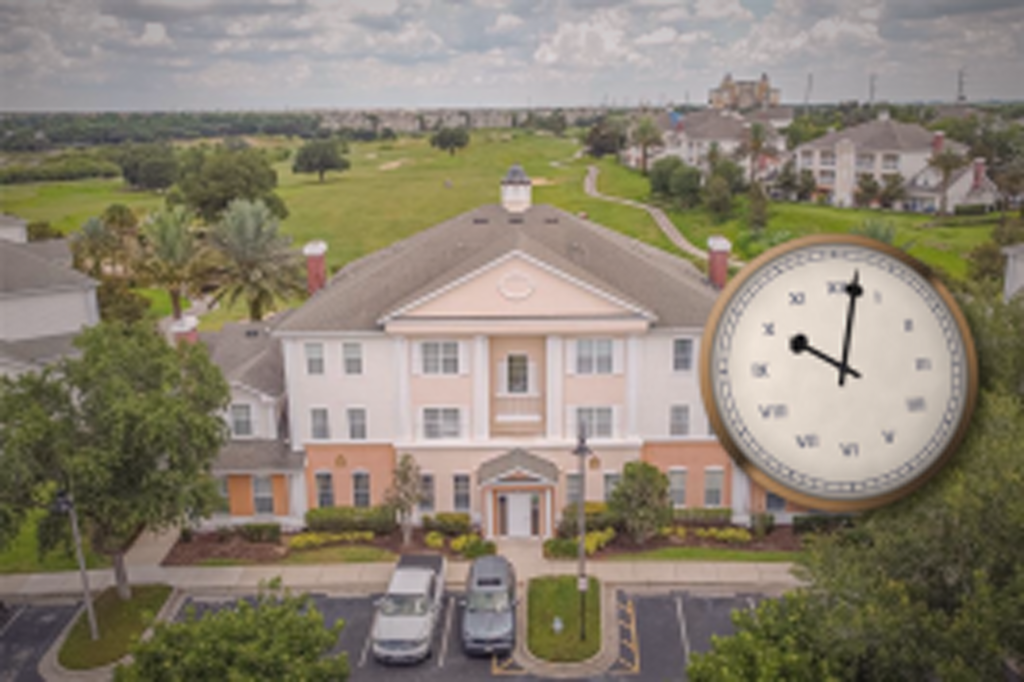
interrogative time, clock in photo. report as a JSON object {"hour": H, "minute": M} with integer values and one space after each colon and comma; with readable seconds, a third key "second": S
{"hour": 10, "minute": 2}
